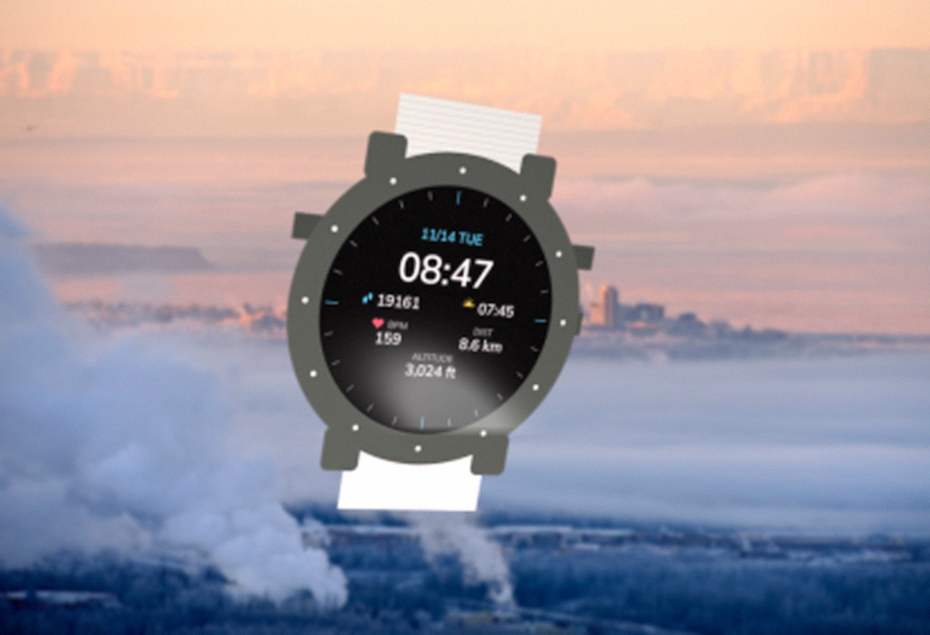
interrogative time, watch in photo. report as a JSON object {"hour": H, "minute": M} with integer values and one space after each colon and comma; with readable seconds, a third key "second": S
{"hour": 8, "minute": 47}
